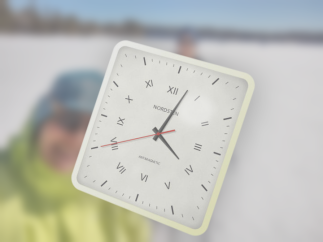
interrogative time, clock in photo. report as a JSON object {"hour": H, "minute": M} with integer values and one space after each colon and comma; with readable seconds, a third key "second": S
{"hour": 4, "minute": 2, "second": 40}
